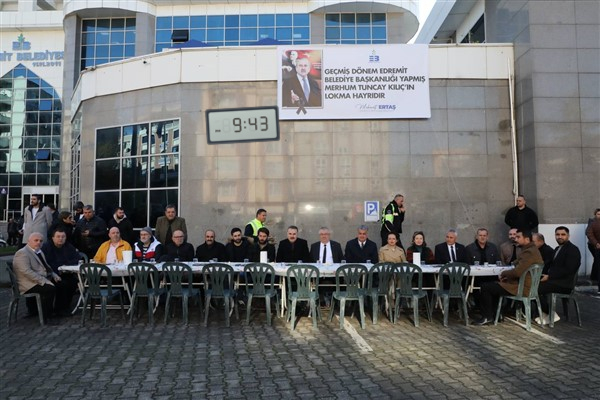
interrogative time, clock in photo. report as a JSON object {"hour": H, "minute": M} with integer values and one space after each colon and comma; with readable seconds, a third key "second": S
{"hour": 9, "minute": 43}
